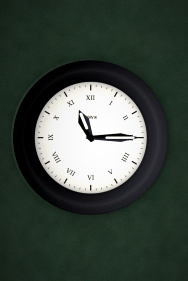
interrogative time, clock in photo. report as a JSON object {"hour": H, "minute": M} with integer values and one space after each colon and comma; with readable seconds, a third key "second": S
{"hour": 11, "minute": 15}
